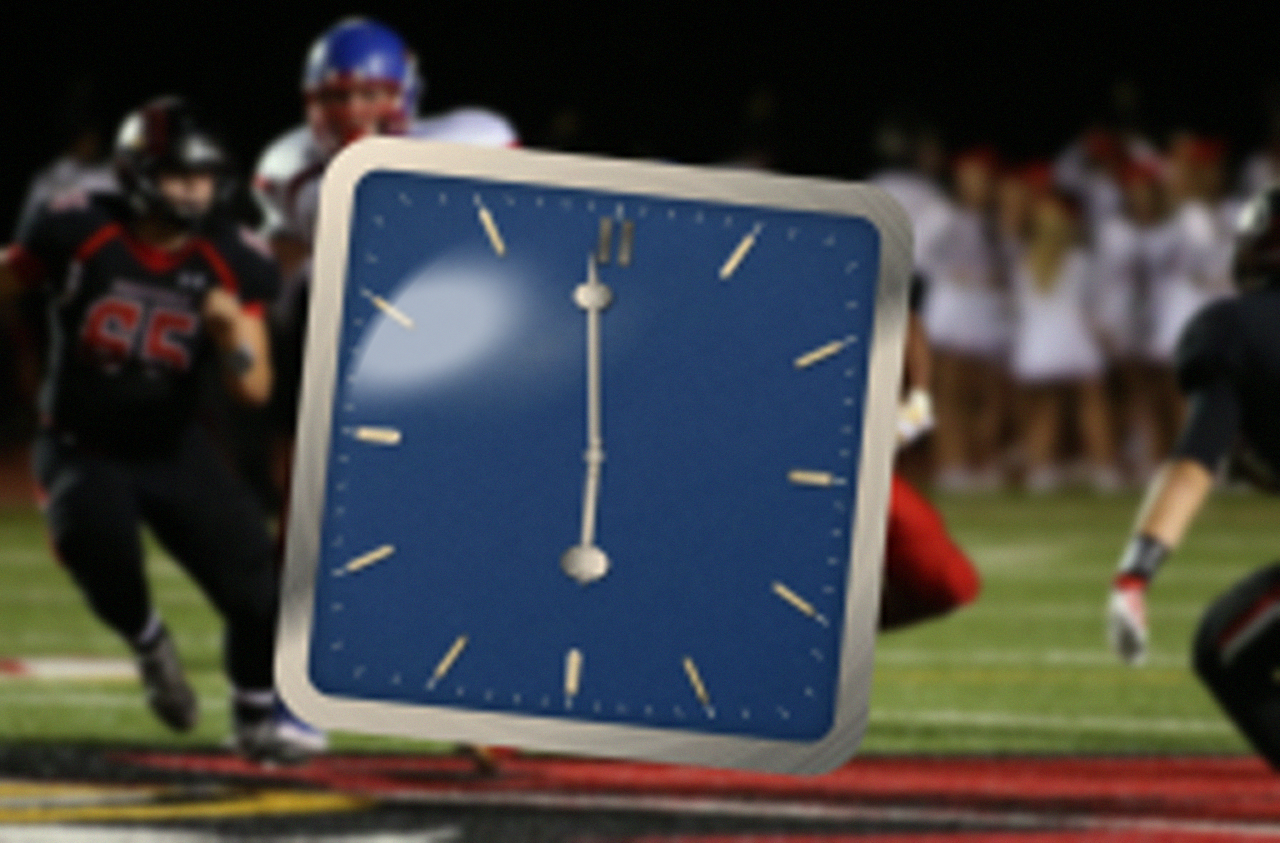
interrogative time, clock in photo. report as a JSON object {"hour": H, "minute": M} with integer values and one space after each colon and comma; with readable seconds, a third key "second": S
{"hour": 5, "minute": 59}
